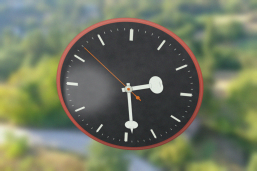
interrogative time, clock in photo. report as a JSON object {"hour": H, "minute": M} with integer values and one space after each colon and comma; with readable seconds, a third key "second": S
{"hour": 2, "minute": 28, "second": 52}
